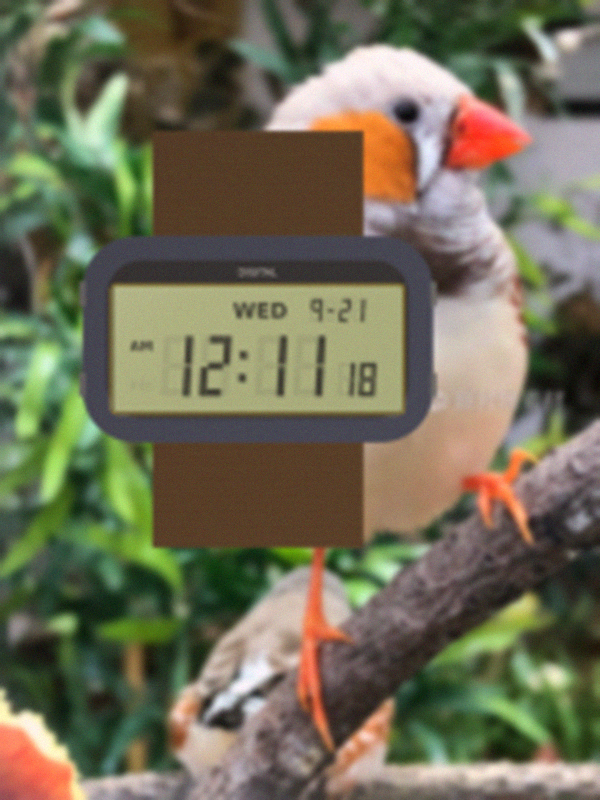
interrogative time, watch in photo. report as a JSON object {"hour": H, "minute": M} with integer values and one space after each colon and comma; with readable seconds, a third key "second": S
{"hour": 12, "minute": 11, "second": 18}
